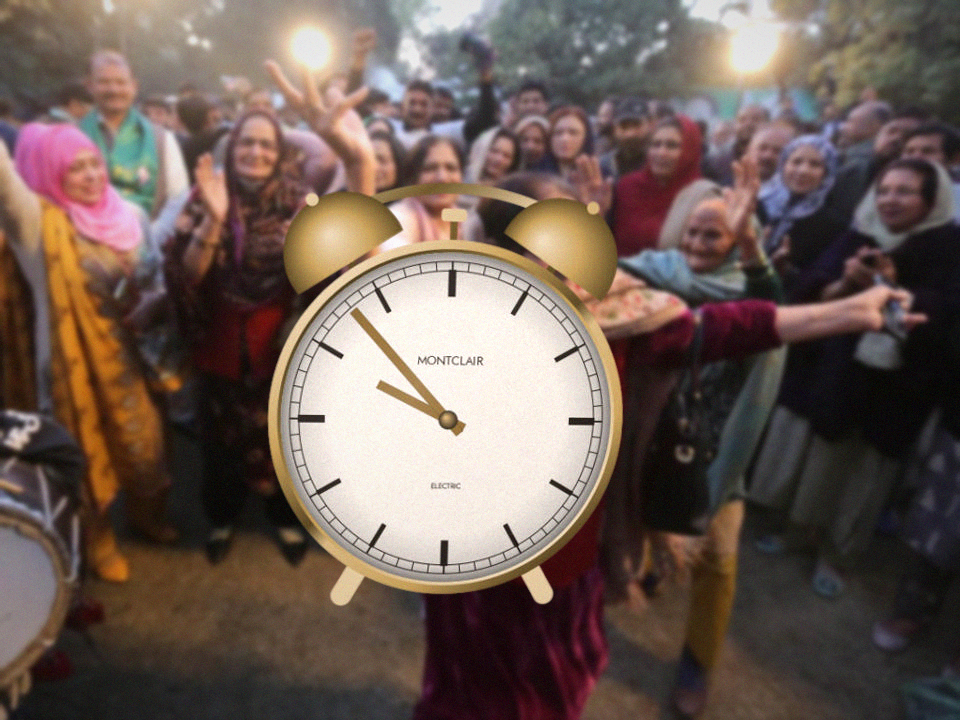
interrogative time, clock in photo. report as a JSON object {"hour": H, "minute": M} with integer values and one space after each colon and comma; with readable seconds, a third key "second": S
{"hour": 9, "minute": 53}
